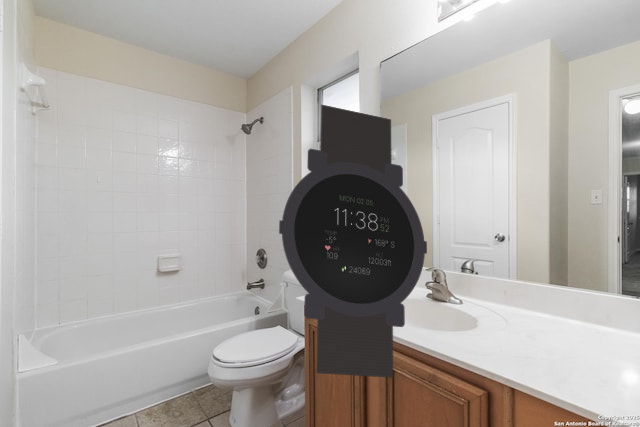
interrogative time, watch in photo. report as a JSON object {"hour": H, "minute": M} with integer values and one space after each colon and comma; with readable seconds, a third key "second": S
{"hour": 11, "minute": 38, "second": 52}
